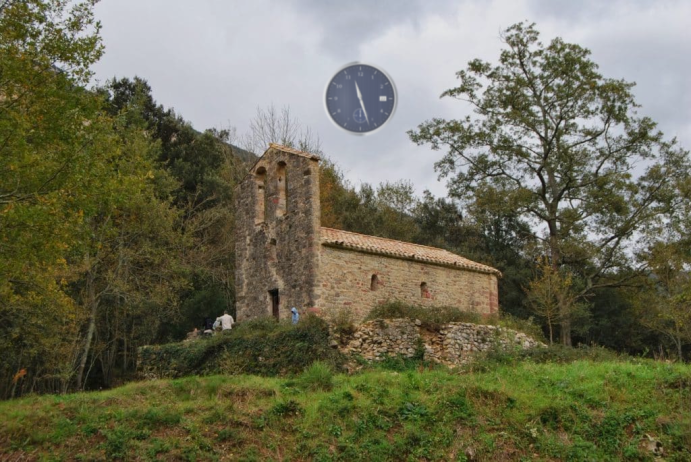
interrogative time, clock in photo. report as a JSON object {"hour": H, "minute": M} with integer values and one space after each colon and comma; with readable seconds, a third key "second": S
{"hour": 11, "minute": 27}
